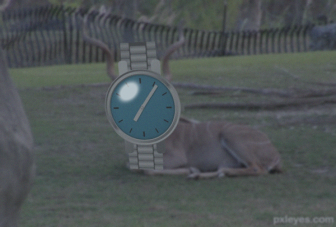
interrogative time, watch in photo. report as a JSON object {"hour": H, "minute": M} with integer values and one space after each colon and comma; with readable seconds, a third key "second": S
{"hour": 7, "minute": 6}
